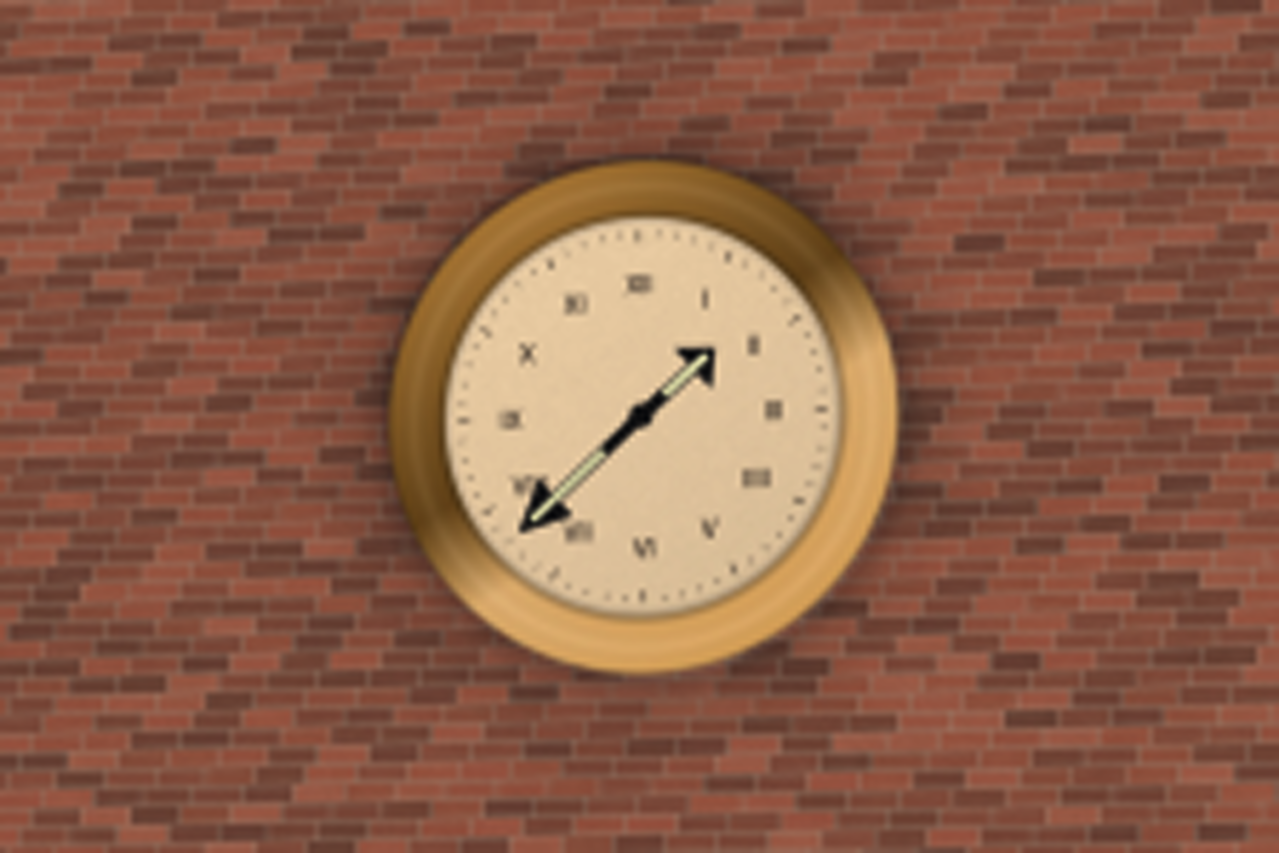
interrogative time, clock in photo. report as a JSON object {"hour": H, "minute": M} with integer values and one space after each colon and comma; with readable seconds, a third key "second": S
{"hour": 1, "minute": 38}
